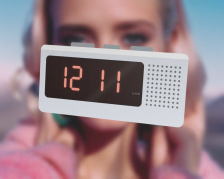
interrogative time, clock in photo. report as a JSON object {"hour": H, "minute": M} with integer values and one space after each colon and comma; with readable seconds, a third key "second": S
{"hour": 12, "minute": 11}
